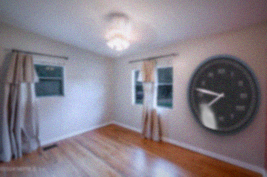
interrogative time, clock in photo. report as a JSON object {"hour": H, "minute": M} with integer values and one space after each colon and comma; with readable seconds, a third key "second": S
{"hour": 7, "minute": 47}
